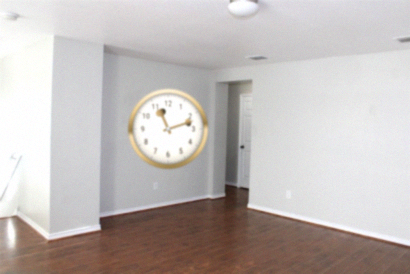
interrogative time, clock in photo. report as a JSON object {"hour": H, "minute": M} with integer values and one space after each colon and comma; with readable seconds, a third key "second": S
{"hour": 11, "minute": 12}
